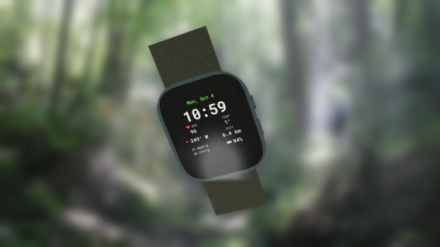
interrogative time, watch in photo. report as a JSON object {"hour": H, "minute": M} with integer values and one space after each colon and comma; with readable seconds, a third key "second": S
{"hour": 10, "minute": 59}
